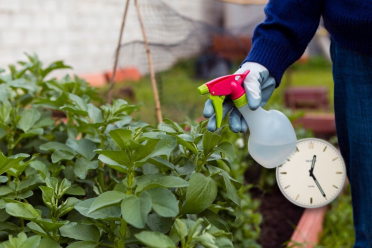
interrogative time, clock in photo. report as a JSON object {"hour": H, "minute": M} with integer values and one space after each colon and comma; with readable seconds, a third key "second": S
{"hour": 12, "minute": 25}
